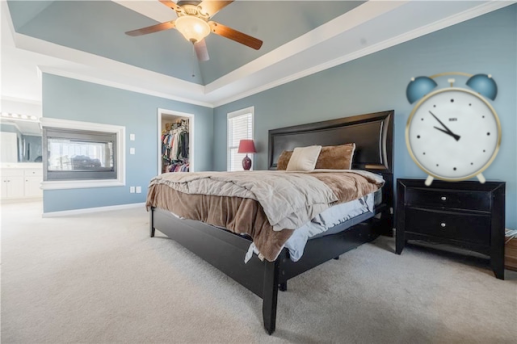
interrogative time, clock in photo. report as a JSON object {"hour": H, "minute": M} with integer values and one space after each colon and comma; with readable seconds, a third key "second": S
{"hour": 9, "minute": 53}
